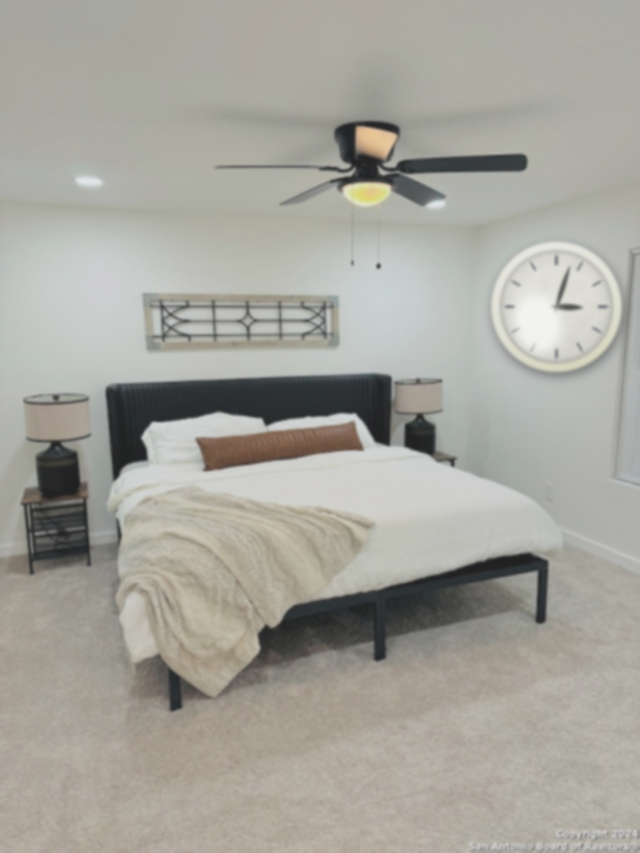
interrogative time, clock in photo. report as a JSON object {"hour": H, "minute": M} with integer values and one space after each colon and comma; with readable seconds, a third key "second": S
{"hour": 3, "minute": 3}
